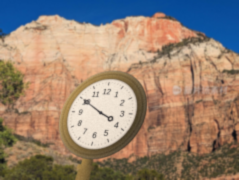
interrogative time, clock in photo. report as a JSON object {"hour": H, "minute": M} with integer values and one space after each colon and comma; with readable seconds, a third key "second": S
{"hour": 3, "minute": 50}
